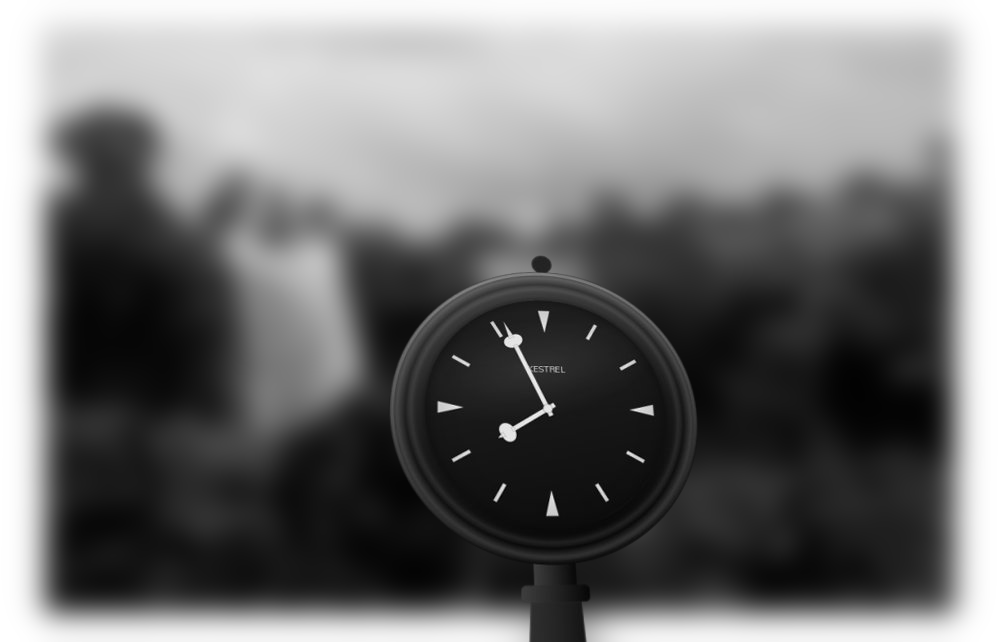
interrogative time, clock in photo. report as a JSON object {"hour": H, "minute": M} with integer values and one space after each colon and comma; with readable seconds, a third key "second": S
{"hour": 7, "minute": 56}
